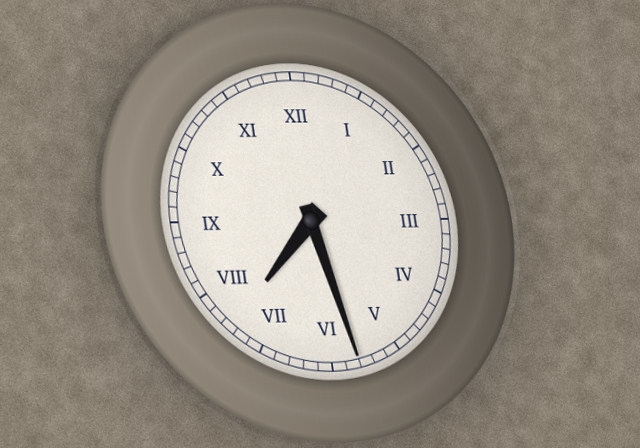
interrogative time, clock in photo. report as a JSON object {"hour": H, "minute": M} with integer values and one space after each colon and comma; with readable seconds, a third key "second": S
{"hour": 7, "minute": 28}
